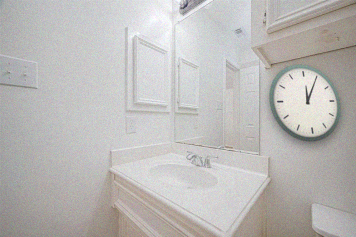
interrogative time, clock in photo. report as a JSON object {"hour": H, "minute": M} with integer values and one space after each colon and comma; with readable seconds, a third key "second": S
{"hour": 12, "minute": 5}
